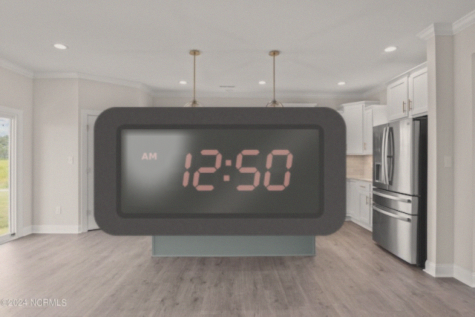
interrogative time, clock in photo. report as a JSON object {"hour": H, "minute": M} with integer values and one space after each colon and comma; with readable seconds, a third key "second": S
{"hour": 12, "minute": 50}
